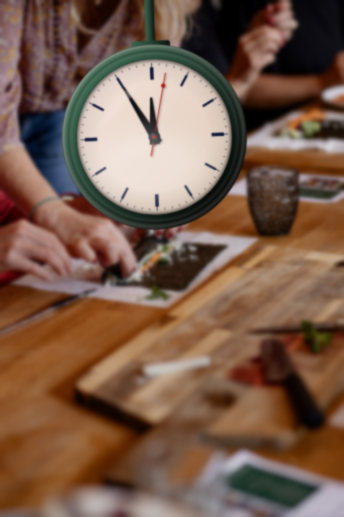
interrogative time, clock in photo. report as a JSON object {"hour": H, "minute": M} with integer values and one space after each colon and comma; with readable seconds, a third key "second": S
{"hour": 11, "minute": 55, "second": 2}
